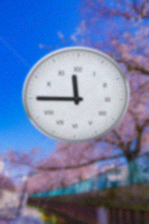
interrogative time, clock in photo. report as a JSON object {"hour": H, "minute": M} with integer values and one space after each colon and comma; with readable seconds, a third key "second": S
{"hour": 11, "minute": 45}
